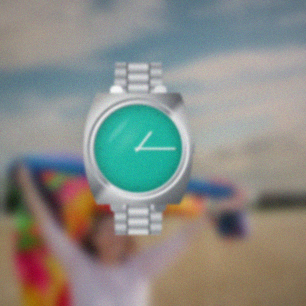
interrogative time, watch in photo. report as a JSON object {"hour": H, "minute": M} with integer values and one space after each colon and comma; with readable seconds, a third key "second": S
{"hour": 1, "minute": 15}
